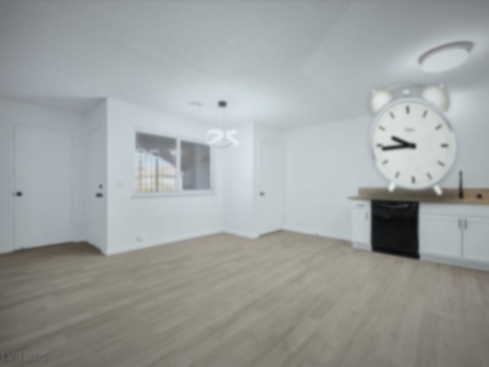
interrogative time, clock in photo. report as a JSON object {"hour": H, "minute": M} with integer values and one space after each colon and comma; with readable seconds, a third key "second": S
{"hour": 9, "minute": 44}
